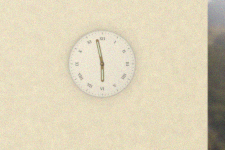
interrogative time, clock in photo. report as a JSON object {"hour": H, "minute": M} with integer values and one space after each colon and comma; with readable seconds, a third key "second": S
{"hour": 5, "minute": 58}
